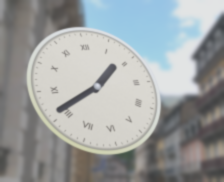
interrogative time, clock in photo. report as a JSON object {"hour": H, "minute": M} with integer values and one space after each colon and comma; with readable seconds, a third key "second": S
{"hour": 1, "minute": 41}
